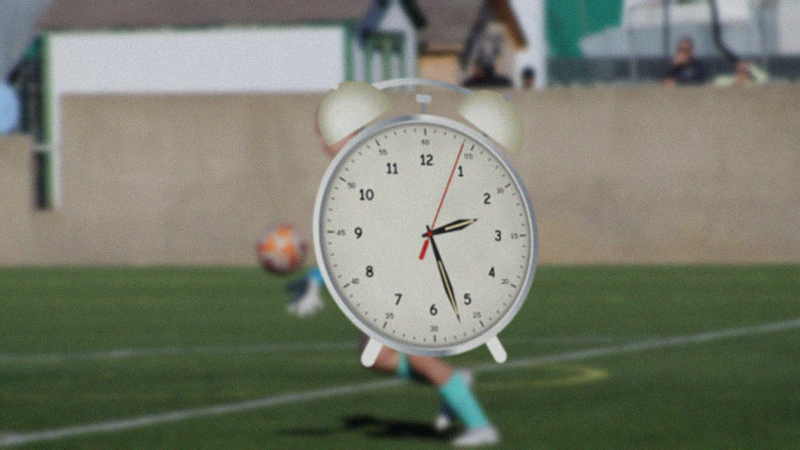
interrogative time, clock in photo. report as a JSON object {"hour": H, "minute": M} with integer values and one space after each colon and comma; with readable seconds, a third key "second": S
{"hour": 2, "minute": 27, "second": 4}
